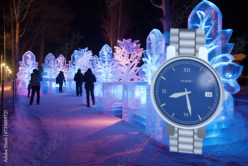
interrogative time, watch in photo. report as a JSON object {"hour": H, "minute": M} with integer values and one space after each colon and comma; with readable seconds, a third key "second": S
{"hour": 8, "minute": 28}
